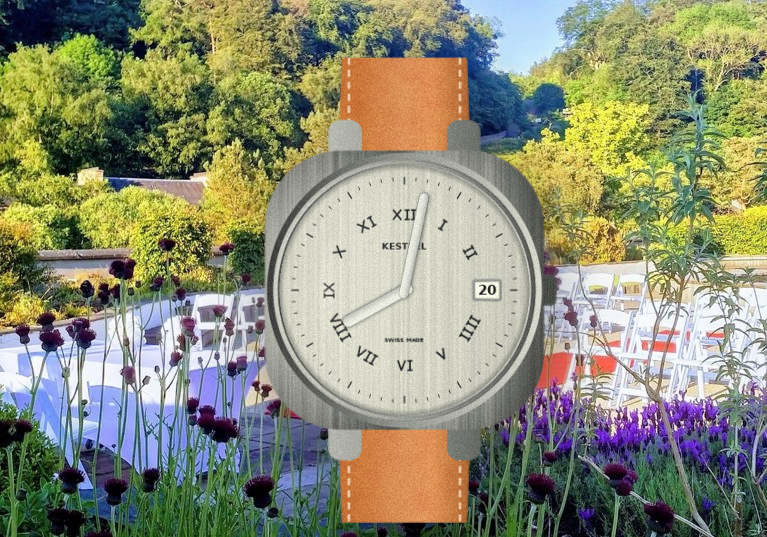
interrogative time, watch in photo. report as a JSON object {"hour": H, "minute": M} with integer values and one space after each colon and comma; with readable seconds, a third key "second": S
{"hour": 8, "minute": 2}
